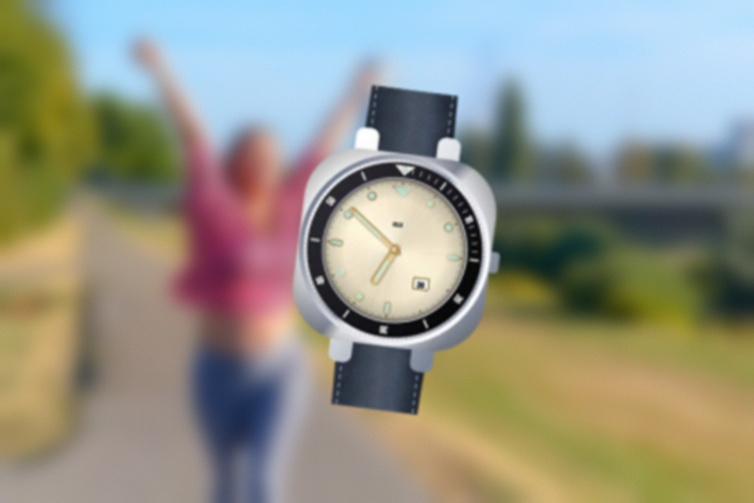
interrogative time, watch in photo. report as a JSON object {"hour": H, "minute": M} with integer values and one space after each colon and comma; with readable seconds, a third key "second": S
{"hour": 6, "minute": 51}
